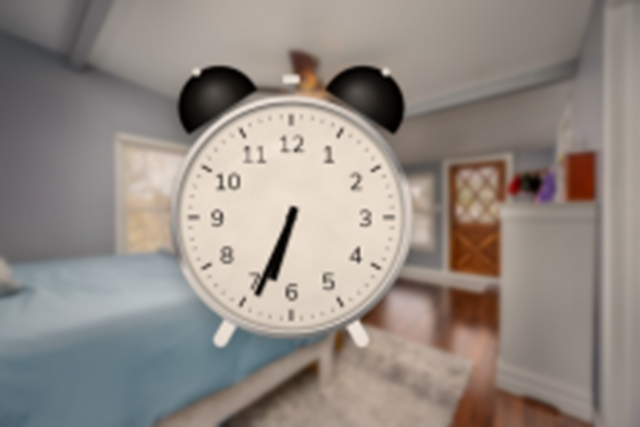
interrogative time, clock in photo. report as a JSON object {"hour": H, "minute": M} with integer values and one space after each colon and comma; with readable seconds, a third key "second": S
{"hour": 6, "minute": 34}
